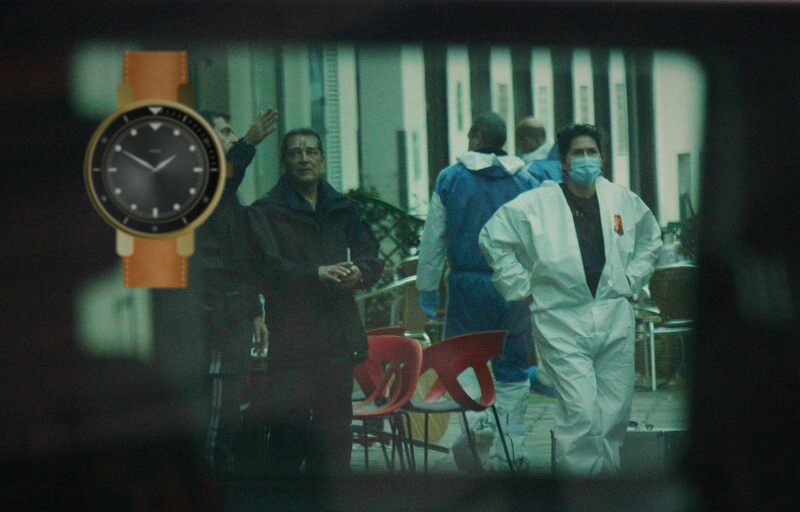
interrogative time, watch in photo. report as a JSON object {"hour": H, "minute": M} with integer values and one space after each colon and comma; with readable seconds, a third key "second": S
{"hour": 1, "minute": 50}
